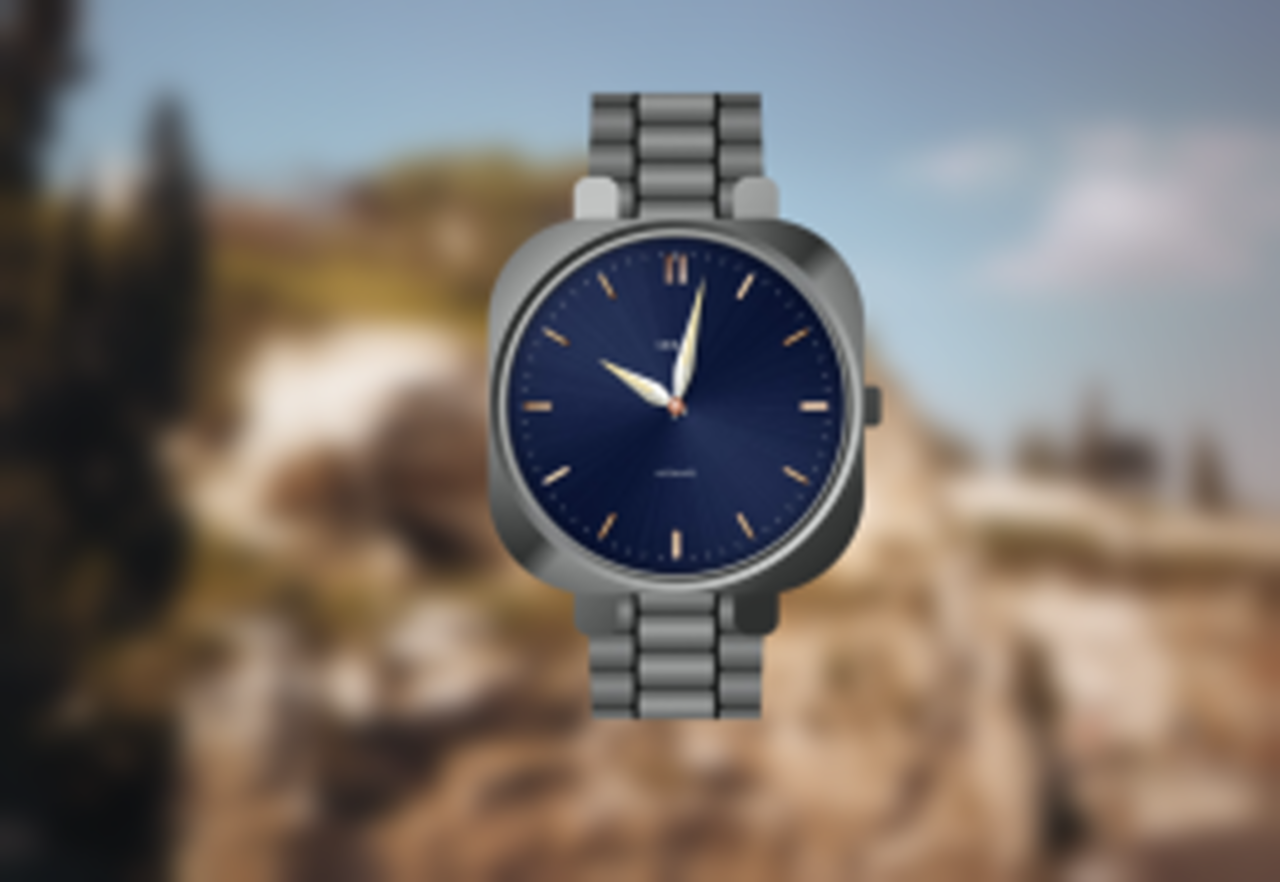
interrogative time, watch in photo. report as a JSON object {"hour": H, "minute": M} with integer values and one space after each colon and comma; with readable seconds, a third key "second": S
{"hour": 10, "minute": 2}
